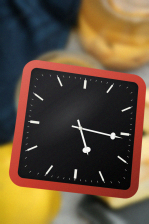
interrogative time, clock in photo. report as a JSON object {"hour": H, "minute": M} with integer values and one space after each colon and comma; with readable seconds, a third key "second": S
{"hour": 5, "minute": 16}
